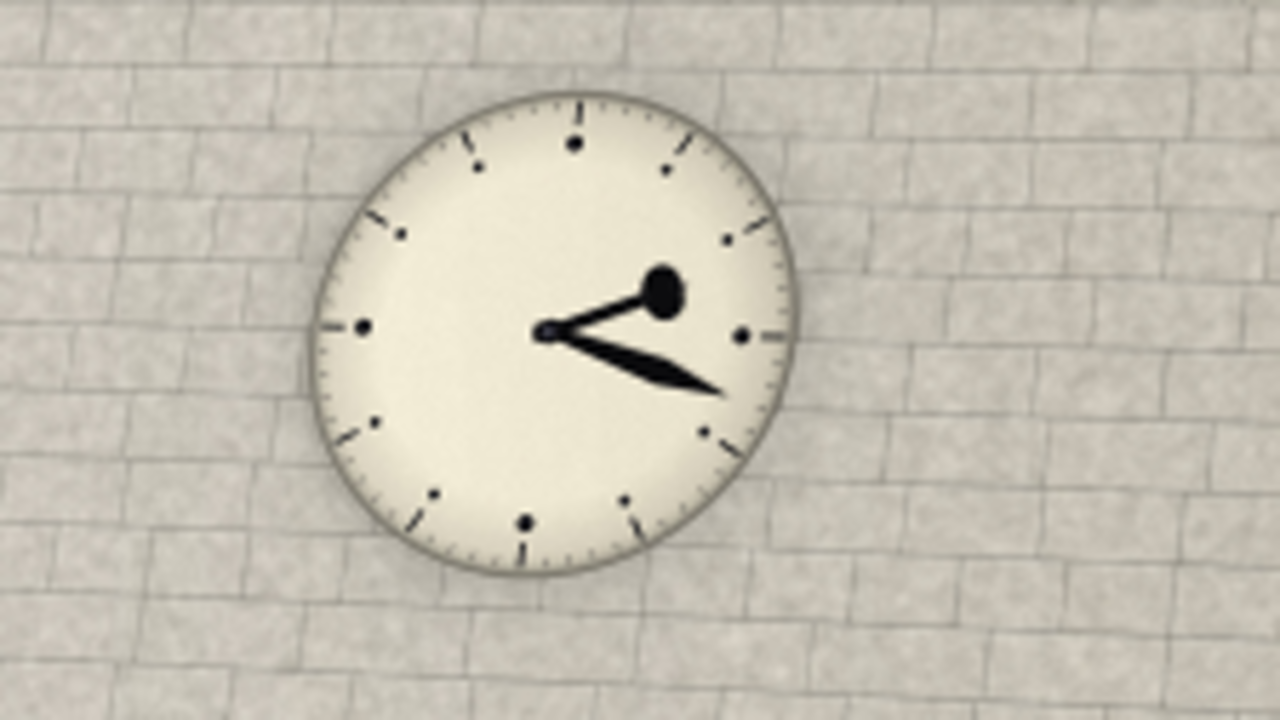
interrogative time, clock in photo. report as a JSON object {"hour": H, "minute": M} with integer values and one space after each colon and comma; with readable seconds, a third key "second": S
{"hour": 2, "minute": 18}
